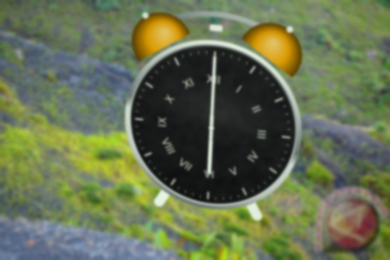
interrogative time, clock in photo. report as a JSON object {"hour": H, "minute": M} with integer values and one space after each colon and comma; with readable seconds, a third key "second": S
{"hour": 6, "minute": 0}
